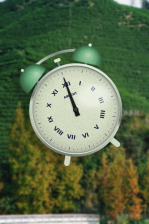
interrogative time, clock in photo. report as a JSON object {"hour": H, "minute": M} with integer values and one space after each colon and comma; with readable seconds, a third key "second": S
{"hour": 12, "minute": 0}
